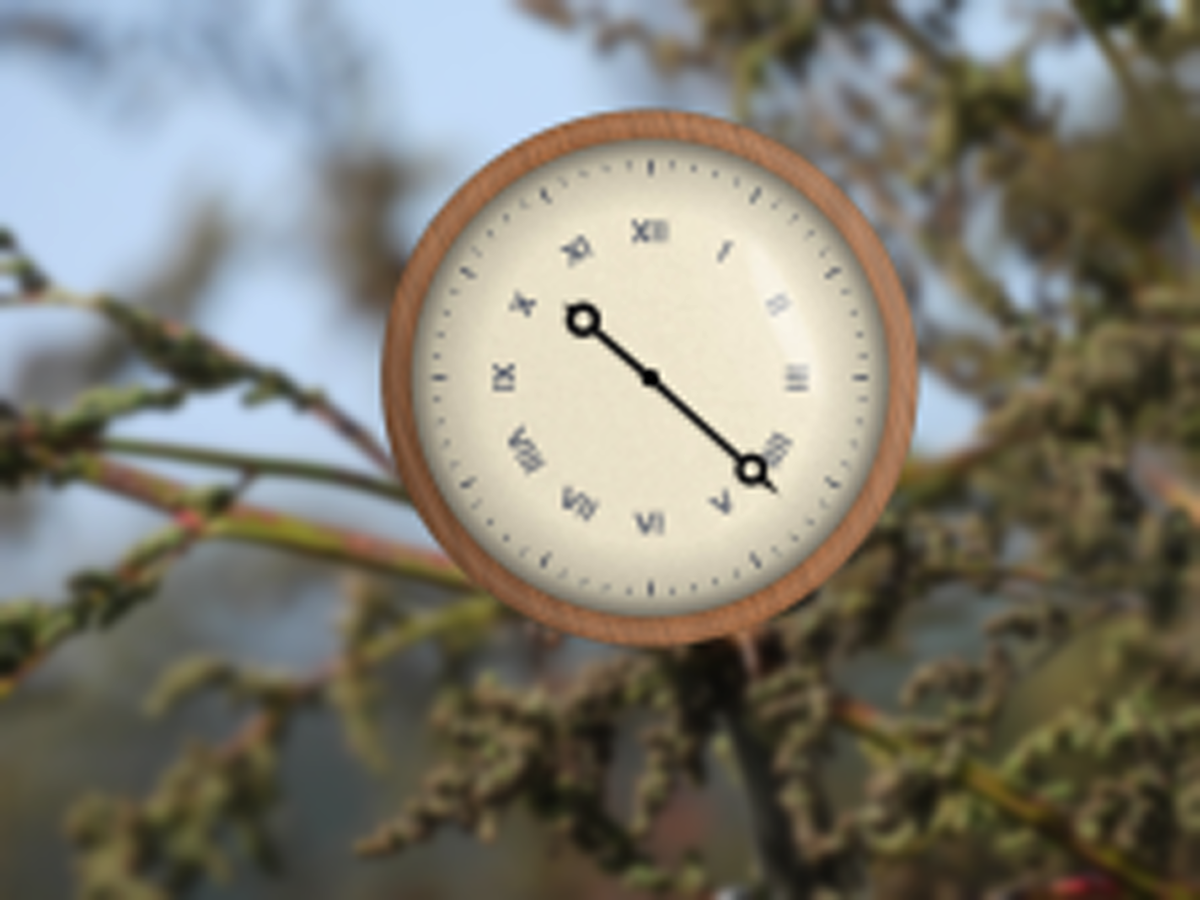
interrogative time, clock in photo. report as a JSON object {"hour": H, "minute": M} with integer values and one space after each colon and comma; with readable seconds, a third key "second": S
{"hour": 10, "minute": 22}
